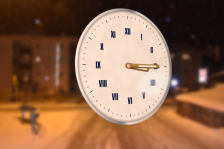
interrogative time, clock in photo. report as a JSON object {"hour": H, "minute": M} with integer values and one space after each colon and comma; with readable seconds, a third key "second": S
{"hour": 3, "minute": 15}
